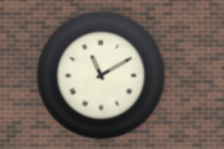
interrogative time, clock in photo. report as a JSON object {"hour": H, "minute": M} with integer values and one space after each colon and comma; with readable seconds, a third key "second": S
{"hour": 11, "minute": 10}
